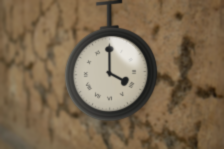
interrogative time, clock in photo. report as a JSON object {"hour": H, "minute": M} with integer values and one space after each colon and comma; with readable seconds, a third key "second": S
{"hour": 4, "minute": 0}
